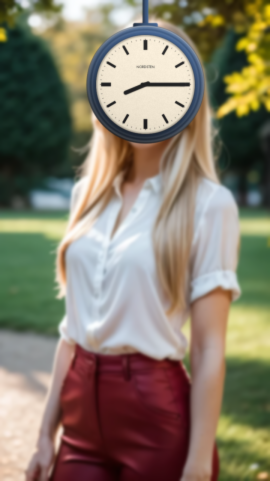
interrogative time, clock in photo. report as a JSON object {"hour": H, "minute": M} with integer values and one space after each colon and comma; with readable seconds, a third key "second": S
{"hour": 8, "minute": 15}
